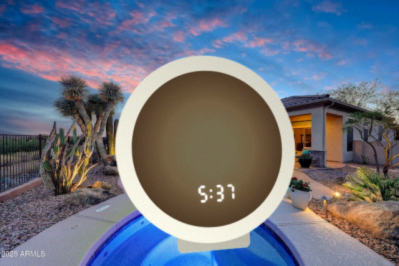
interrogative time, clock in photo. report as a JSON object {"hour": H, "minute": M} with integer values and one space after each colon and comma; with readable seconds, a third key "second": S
{"hour": 5, "minute": 37}
